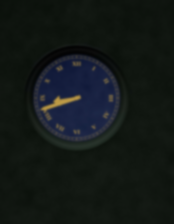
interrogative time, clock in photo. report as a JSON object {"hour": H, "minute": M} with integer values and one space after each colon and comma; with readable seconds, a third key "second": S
{"hour": 8, "minute": 42}
